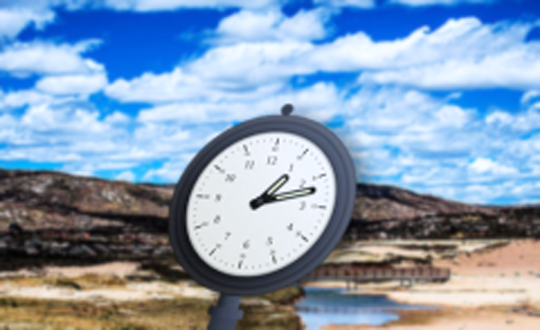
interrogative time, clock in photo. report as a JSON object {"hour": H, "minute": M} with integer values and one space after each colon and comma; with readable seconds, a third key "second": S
{"hour": 1, "minute": 12}
